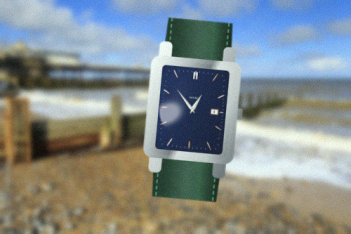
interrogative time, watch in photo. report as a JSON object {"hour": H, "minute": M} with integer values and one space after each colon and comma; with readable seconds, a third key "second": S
{"hour": 12, "minute": 53}
